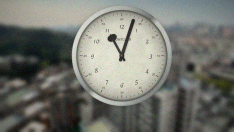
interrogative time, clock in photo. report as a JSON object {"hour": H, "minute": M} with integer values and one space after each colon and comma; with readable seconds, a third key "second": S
{"hour": 11, "minute": 3}
